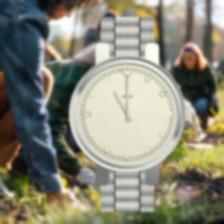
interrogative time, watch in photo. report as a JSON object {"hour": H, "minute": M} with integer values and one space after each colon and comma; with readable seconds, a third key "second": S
{"hour": 11, "minute": 0}
